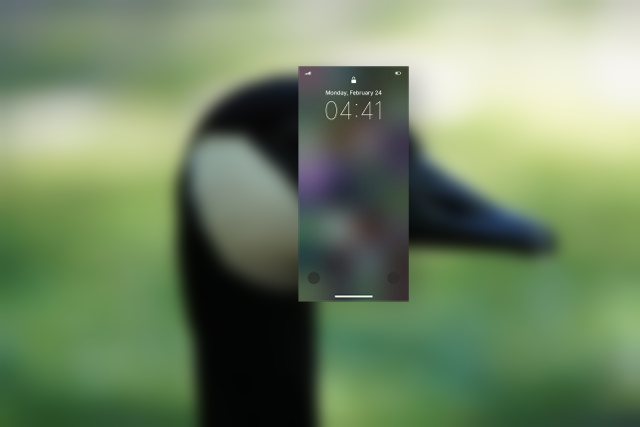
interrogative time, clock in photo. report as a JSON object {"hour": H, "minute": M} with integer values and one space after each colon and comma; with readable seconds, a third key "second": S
{"hour": 4, "minute": 41}
